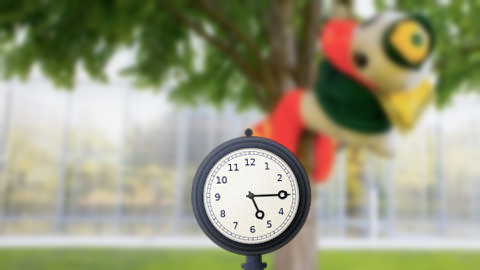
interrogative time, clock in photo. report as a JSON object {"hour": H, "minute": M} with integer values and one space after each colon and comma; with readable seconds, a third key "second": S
{"hour": 5, "minute": 15}
